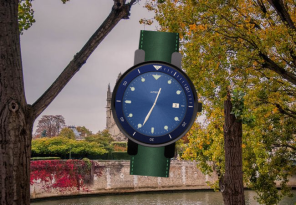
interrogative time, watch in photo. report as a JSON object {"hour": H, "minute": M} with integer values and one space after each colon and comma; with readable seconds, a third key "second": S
{"hour": 12, "minute": 34}
